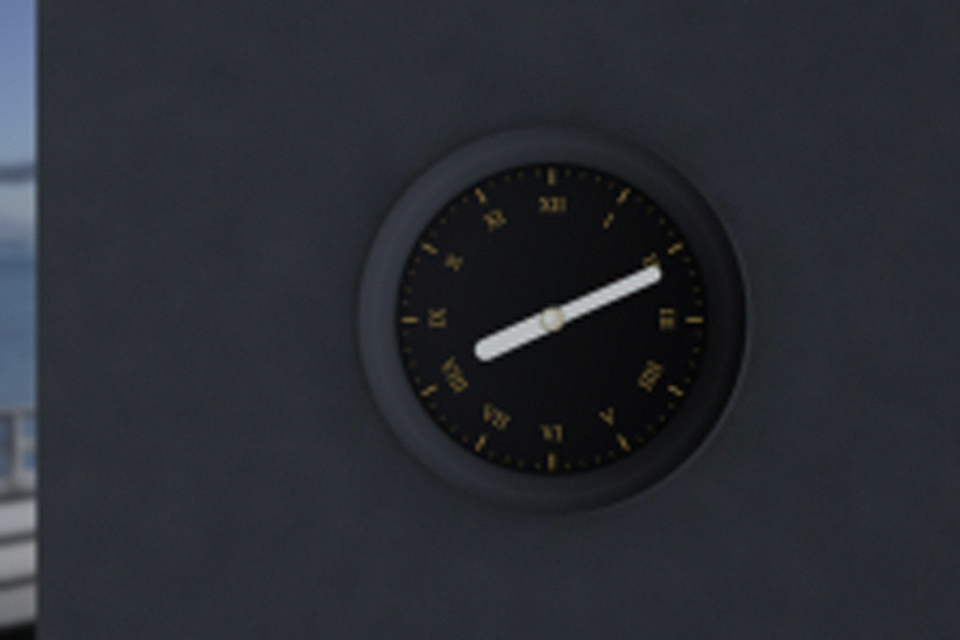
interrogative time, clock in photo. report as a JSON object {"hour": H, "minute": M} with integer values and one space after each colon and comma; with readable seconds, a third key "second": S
{"hour": 8, "minute": 11}
